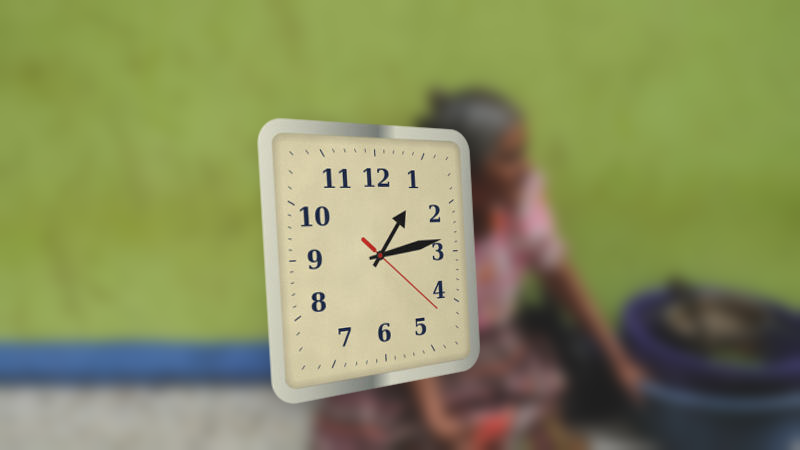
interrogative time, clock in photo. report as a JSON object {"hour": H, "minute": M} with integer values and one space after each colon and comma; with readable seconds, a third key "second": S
{"hour": 1, "minute": 13, "second": 22}
